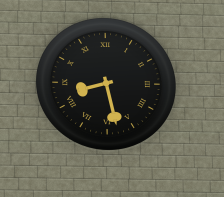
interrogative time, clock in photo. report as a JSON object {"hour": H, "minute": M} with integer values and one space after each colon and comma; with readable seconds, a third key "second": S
{"hour": 8, "minute": 28}
